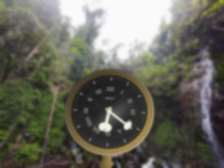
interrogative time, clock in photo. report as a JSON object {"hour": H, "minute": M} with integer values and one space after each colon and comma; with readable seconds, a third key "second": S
{"hour": 6, "minute": 21}
